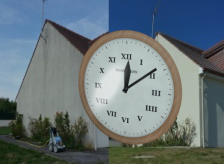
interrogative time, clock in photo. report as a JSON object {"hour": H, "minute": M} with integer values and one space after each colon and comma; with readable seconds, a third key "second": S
{"hour": 12, "minute": 9}
